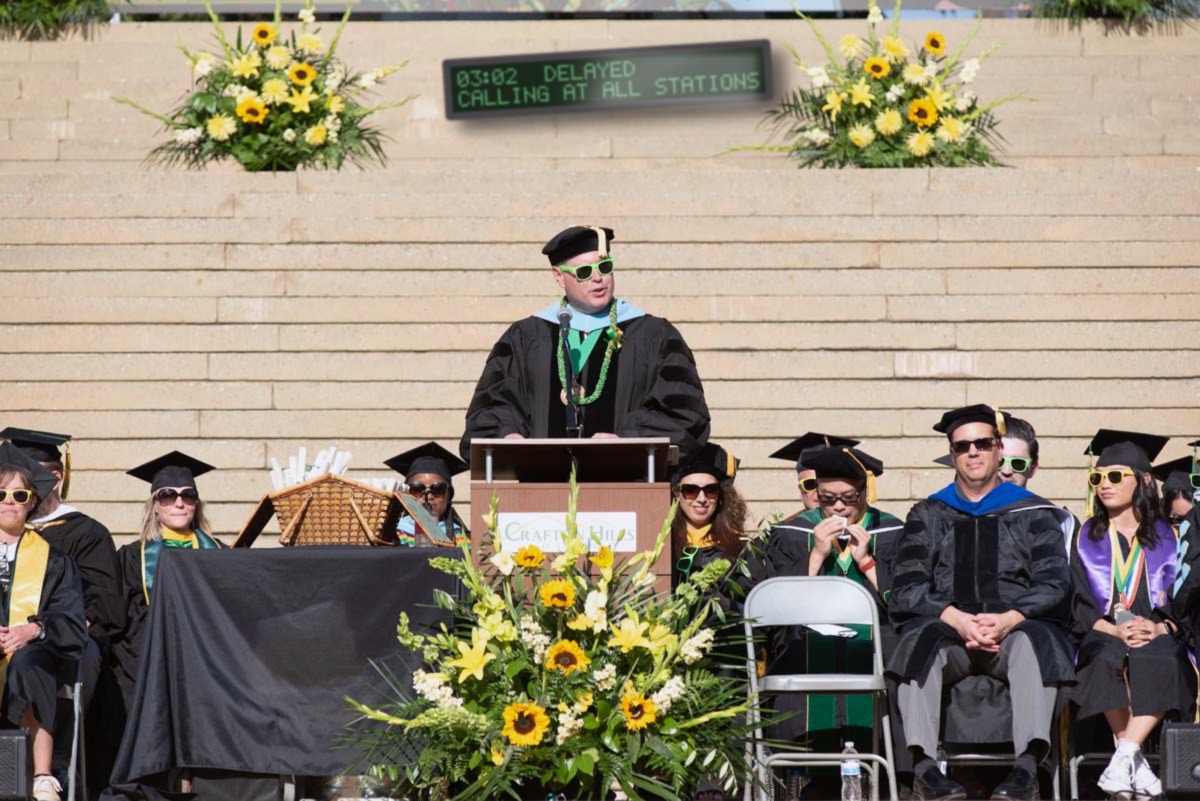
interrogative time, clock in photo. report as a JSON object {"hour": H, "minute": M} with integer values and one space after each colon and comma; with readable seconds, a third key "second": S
{"hour": 3, "minute": 2}
